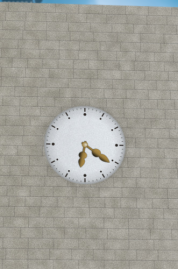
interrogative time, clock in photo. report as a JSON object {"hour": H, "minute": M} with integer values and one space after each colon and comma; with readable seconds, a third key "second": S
{"hour": 6, "minute": 21}
